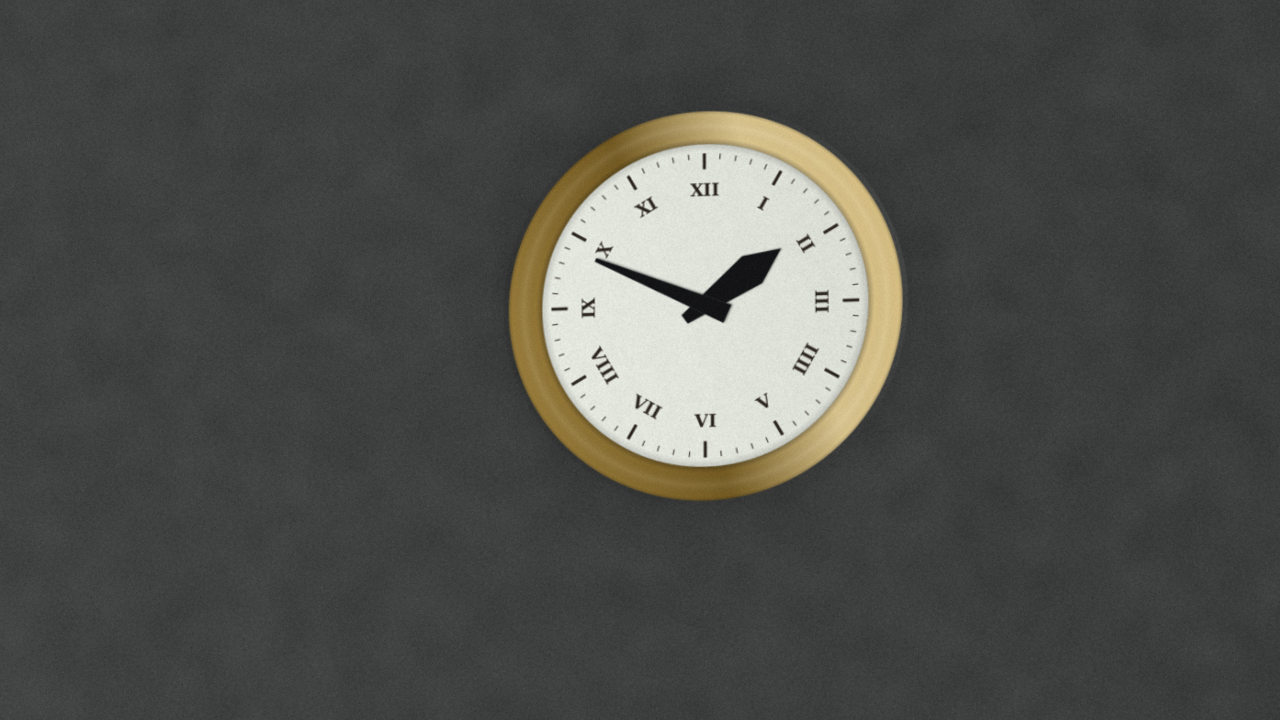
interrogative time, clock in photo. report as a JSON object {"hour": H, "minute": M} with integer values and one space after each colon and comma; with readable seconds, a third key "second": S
{"hour": 1, "minute": 49}
